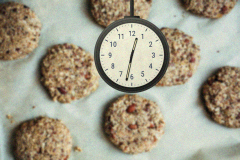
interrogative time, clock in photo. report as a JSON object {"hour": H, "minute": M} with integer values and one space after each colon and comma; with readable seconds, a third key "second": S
{"hour": 12, "minute": 32}
